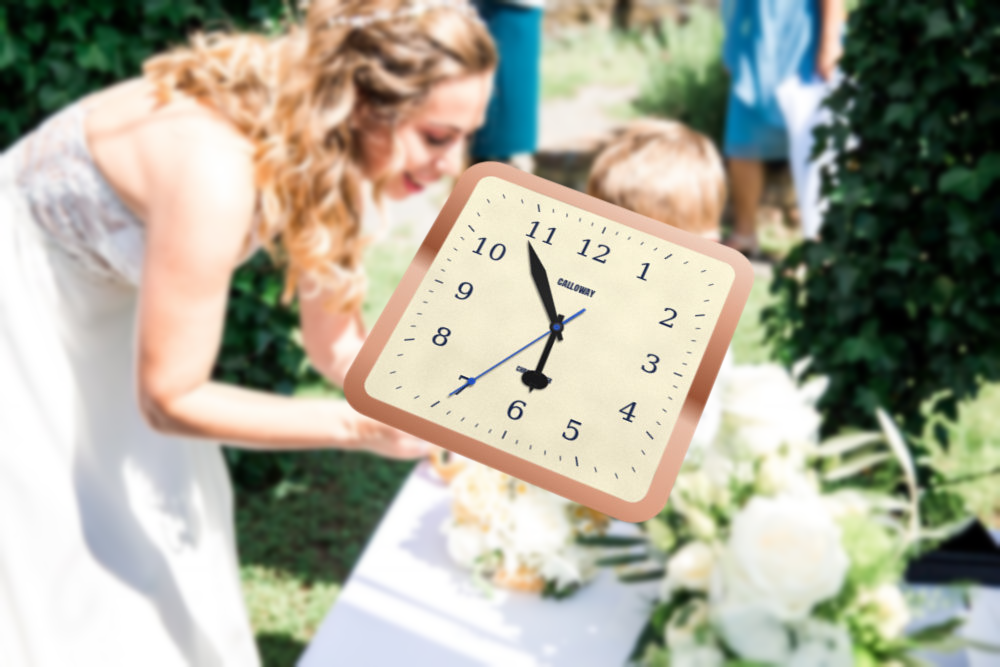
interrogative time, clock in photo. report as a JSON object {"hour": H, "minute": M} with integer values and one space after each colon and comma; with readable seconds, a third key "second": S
{"hour": 5, "minute": 53, "second": 35}
